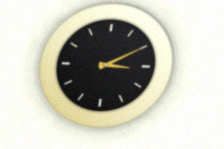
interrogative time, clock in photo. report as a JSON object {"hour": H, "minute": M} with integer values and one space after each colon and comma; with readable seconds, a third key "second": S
{"hour": 3, "minute": 10}
